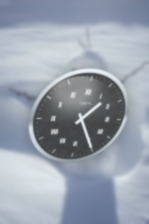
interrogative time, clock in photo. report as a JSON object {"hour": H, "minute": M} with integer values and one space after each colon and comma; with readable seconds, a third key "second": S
{"hour": 1, "minute": 25}
